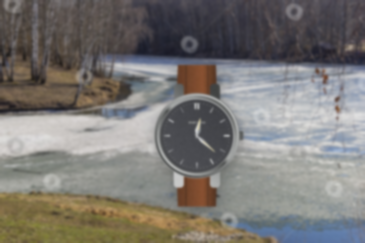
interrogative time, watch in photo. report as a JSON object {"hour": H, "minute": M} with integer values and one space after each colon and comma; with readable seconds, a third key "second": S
{"hour": 12, "minute": 22}
